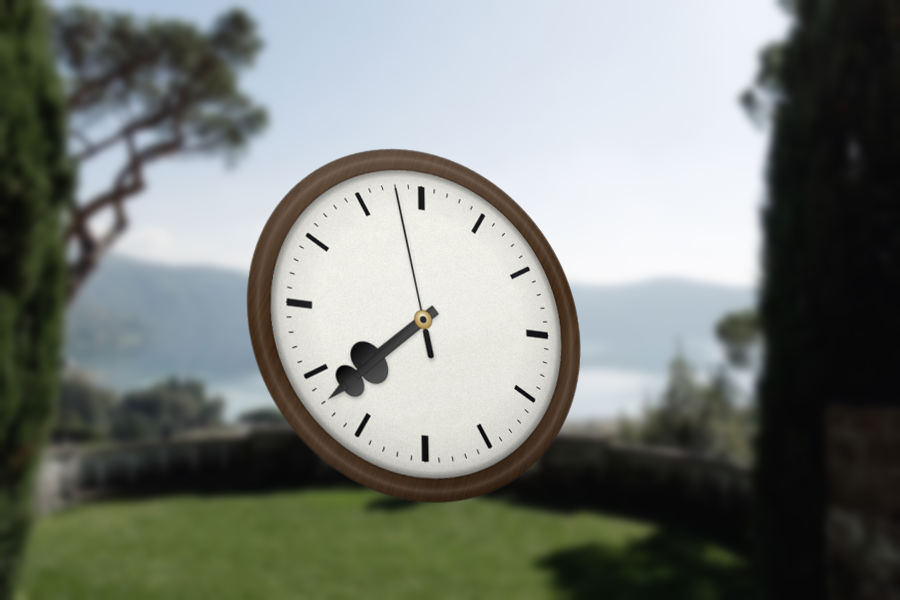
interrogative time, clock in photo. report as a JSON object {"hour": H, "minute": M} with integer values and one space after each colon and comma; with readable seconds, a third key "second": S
{"hour": 7, "minute": 37, "second": 58}
